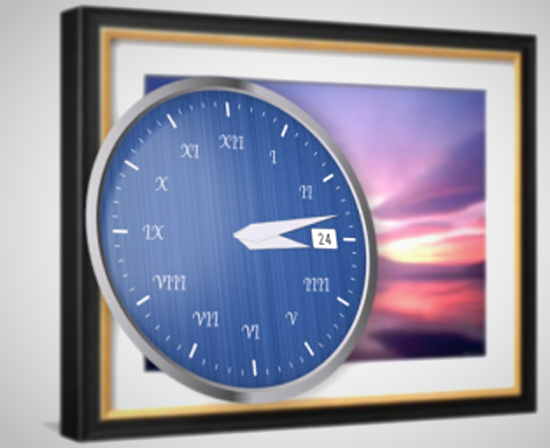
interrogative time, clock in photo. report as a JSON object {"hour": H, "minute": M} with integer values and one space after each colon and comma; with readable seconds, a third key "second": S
{"hour": 3, "minute": 13}
